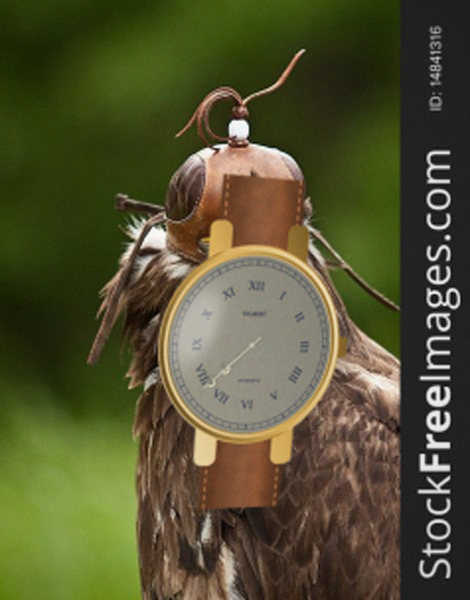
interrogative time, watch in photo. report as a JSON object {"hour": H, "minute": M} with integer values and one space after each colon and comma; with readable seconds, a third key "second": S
{"hour": 7, "minute": 38}
